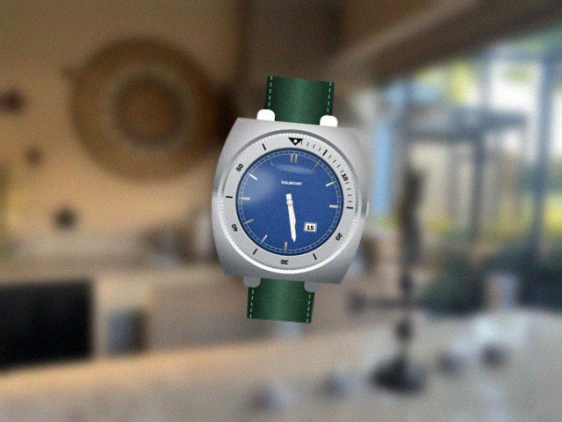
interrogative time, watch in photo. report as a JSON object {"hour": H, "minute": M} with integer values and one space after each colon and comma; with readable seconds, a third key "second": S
{"hour": 5, "minute": 28}
